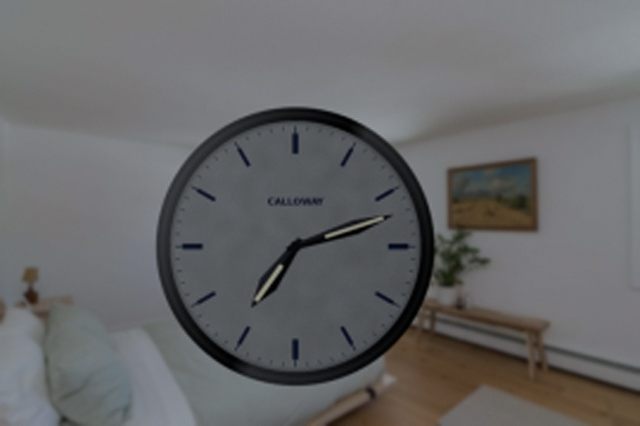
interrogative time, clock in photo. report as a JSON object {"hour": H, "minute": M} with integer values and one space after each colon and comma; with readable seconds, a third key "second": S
{"hour": 7, "minute": 12}
